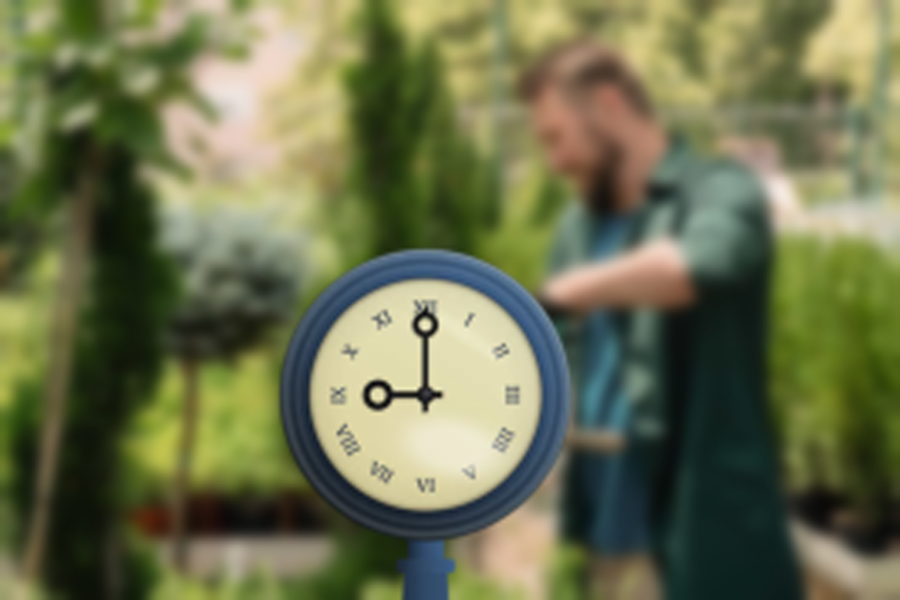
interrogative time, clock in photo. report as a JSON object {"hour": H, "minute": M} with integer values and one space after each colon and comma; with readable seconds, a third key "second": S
{"hour": 9, "minute": 0}
